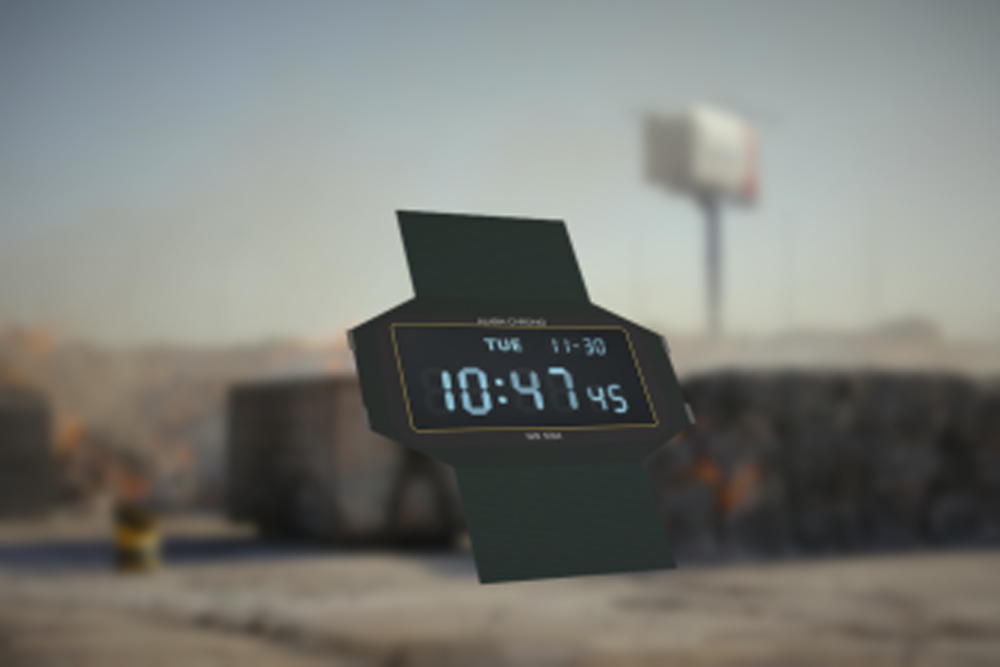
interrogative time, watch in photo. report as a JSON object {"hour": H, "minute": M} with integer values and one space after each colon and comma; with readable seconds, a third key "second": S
{"hour": 10, "minute": 47, "second": 45}
